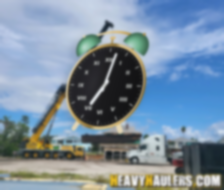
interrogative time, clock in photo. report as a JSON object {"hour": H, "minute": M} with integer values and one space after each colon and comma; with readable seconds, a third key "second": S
{"hour": 7, "minute": 2}
